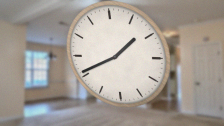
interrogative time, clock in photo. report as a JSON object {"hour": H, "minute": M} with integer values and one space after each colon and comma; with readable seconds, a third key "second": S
{"hour": 1, "minute": 41}
